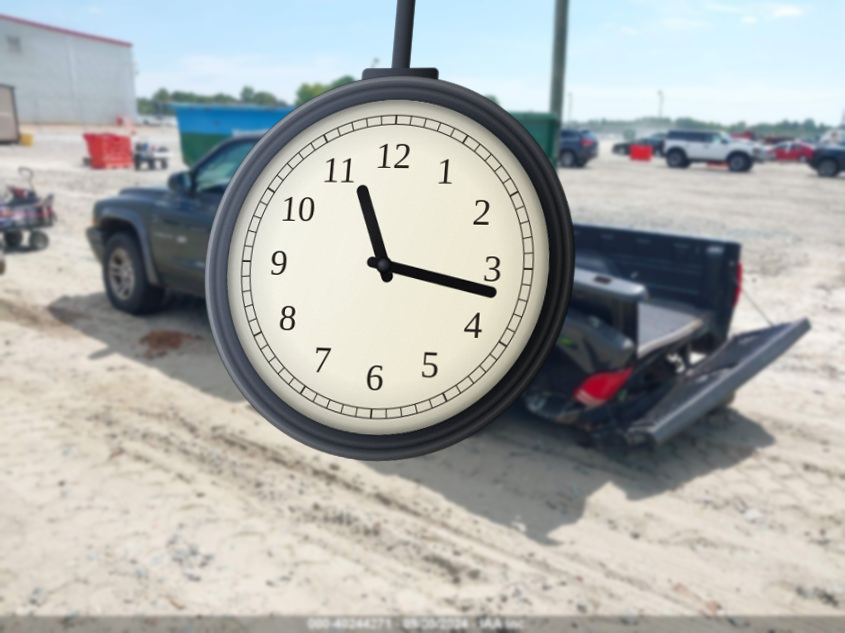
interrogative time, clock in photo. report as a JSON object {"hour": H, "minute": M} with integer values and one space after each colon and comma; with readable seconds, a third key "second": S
{"hour": 11, "minute": 17}
